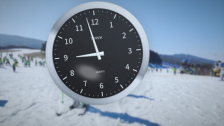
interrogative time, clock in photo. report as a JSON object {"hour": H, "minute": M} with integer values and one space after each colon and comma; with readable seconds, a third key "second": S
{"hour": 8, "minute": 58}
